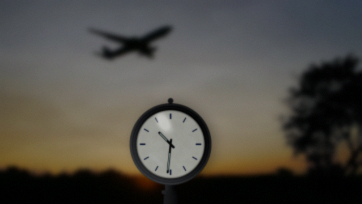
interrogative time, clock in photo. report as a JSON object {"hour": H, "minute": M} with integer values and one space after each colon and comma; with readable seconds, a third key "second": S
{"hour": 10, "minute": 31}
